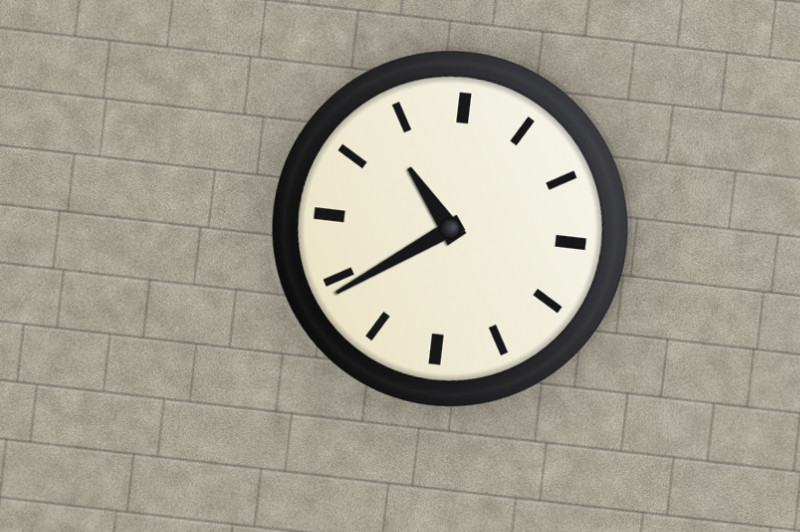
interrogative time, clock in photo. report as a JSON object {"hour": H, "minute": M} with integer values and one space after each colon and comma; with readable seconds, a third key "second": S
{"hour": 10, "minute": 39}
